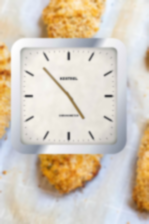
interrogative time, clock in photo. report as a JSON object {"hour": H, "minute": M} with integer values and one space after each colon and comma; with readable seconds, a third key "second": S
{"hour": 4, "minute": 53}
